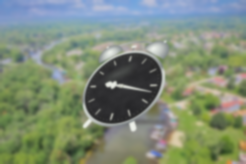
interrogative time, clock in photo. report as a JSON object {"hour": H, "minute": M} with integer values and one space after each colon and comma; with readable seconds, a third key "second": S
{"hour": 9, "minute": 17}
